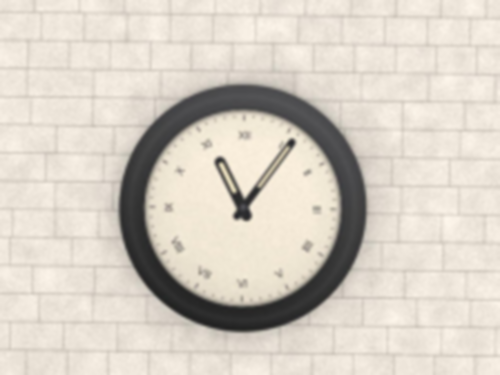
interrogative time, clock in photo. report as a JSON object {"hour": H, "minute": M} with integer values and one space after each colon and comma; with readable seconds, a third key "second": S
{"hour": 11, "minute": 6}
